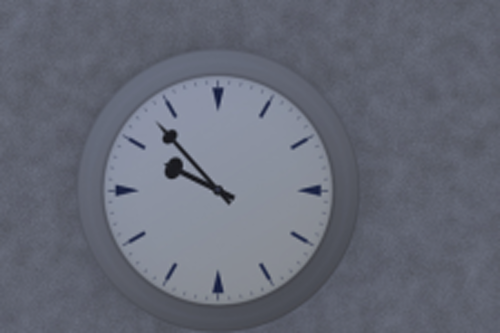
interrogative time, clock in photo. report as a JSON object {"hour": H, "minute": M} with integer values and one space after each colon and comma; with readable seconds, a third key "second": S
{"hour": 9, "minute": 53}
